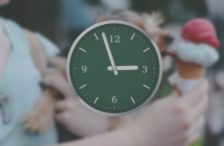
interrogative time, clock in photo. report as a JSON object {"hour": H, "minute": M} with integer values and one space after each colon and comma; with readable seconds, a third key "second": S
{"hour": 2, "minute": 57}
